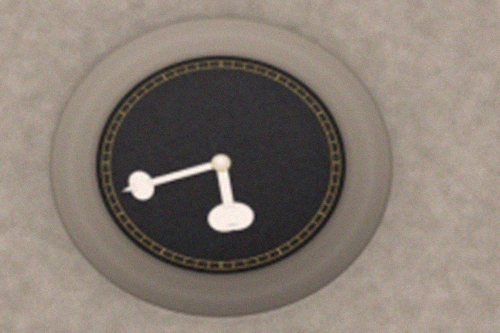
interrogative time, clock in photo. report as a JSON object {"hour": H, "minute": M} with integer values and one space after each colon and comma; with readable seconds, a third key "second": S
{"hour": 5, "minute": 42}
